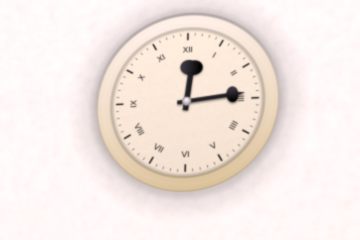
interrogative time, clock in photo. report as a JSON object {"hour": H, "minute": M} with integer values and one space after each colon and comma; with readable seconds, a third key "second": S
{"hour": 12, "minute": 14}
